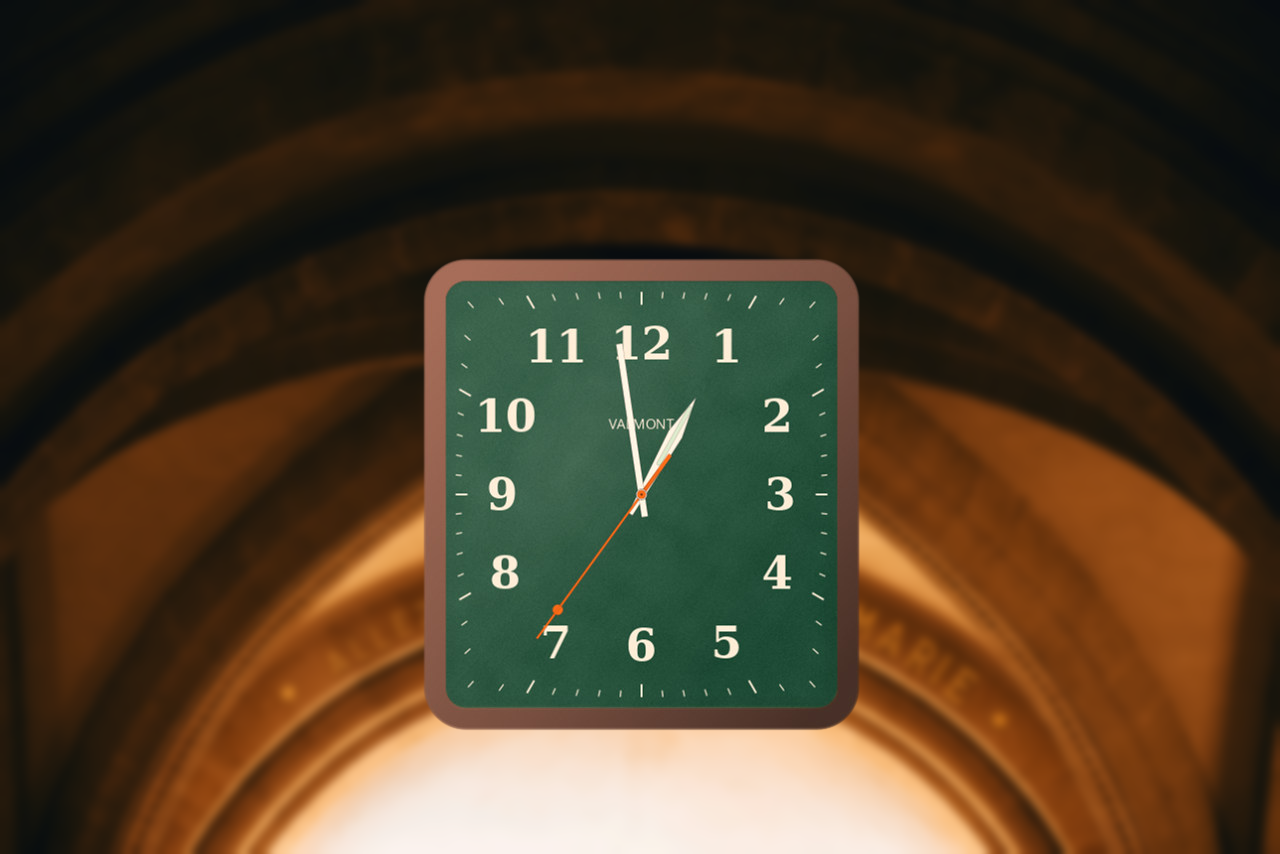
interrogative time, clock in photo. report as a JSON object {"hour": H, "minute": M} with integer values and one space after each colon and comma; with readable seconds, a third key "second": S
{"hour": 12, "minute": 58, "second": 36}
